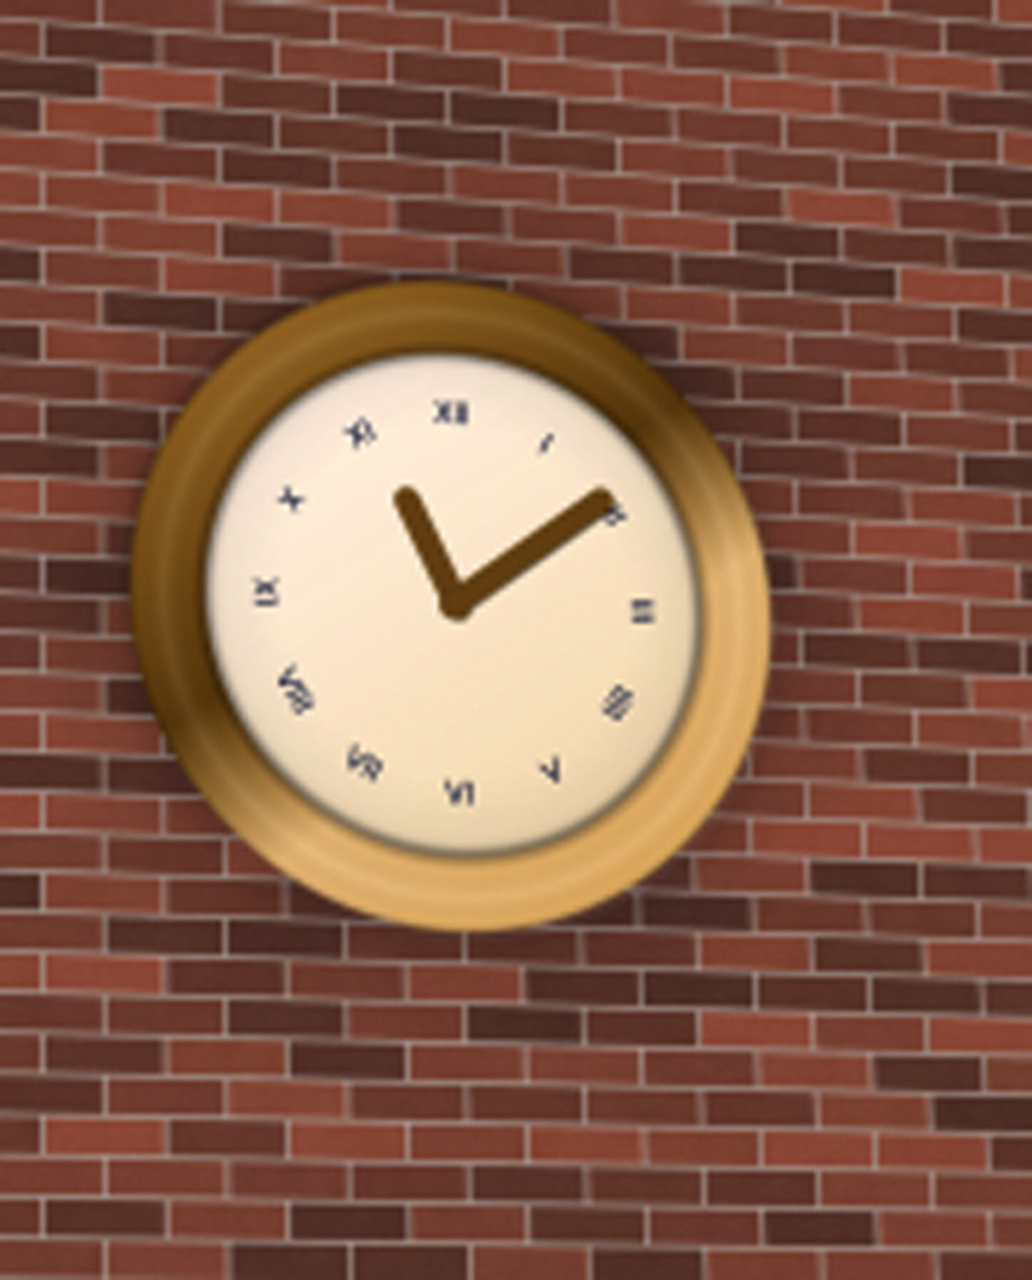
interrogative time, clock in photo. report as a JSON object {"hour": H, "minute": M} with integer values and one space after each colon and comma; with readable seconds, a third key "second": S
{"hour": 11, "minute": 9}
